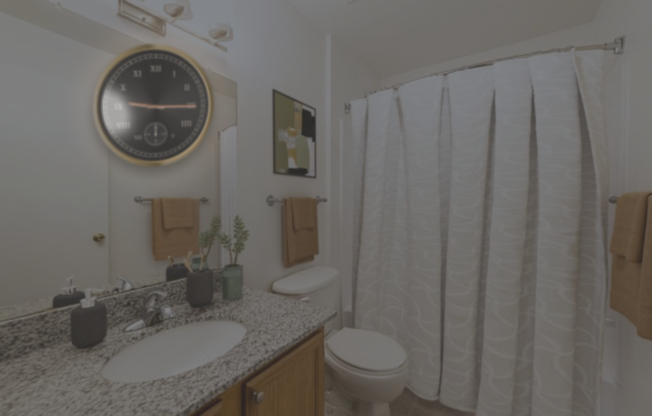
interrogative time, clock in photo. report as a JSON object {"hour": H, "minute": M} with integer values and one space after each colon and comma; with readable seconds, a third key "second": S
{"hour": 9, "minute": 15}
